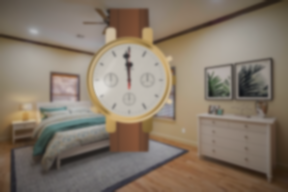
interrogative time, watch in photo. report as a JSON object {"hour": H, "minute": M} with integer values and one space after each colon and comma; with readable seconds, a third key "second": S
{"hour": 11, "minute": 59}
